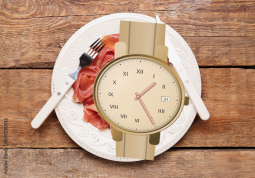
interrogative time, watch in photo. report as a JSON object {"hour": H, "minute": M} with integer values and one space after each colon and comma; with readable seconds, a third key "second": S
{"hour": 1, "minute": 25}
